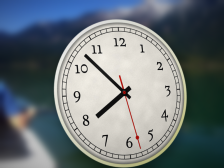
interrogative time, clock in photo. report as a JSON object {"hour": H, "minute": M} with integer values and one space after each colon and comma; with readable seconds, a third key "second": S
{"hour": 7, "minute": 52, "second": 28}
